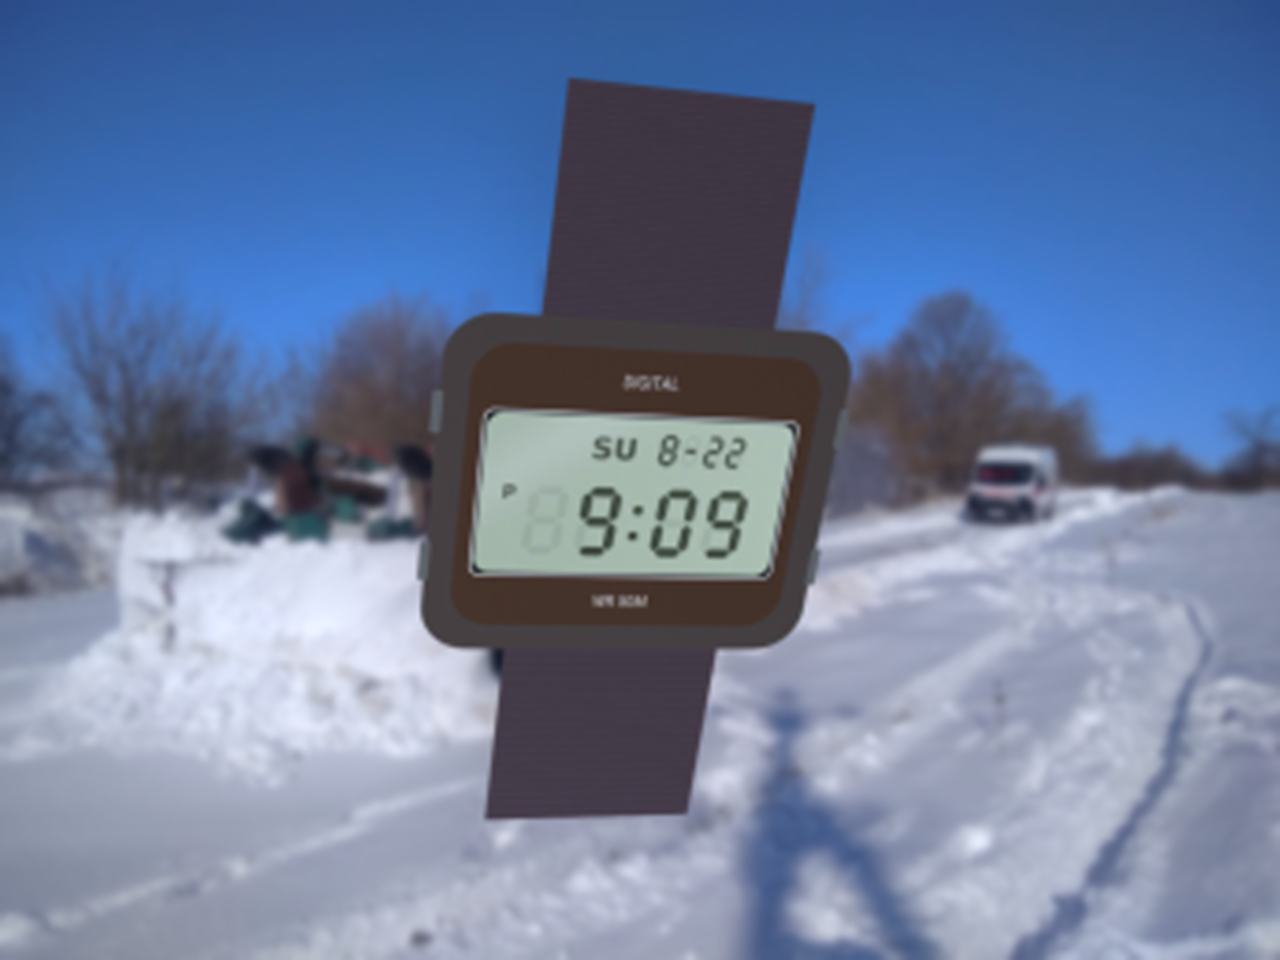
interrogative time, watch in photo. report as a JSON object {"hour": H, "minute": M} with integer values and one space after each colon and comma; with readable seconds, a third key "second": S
{"hour": 9, "minute": 9}
